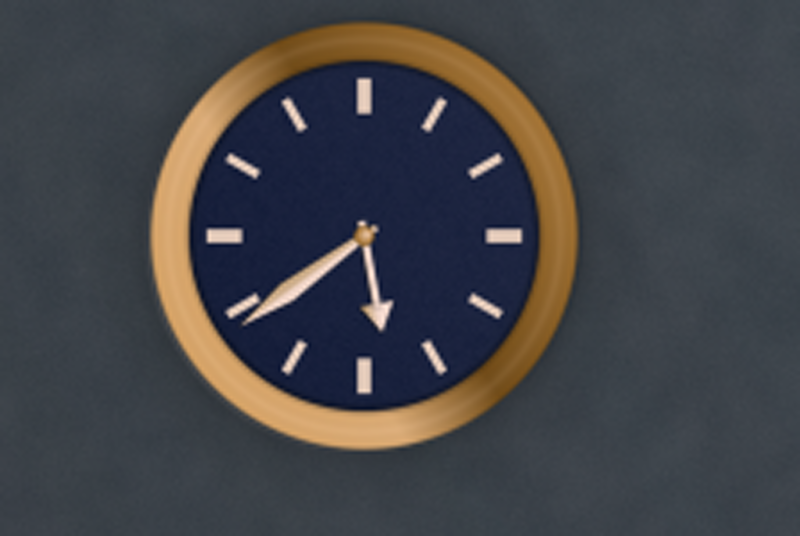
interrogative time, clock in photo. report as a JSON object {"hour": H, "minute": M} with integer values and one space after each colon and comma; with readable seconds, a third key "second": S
{"hour": 5, "minute": 39}
